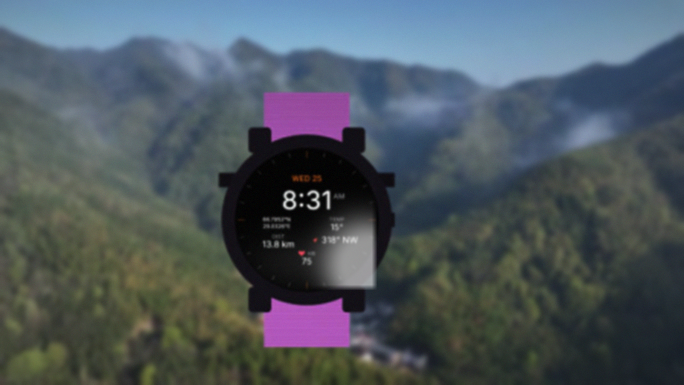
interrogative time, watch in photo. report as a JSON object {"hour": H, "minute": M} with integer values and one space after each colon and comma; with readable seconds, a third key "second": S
{"hour": 8, "minute": 31}
